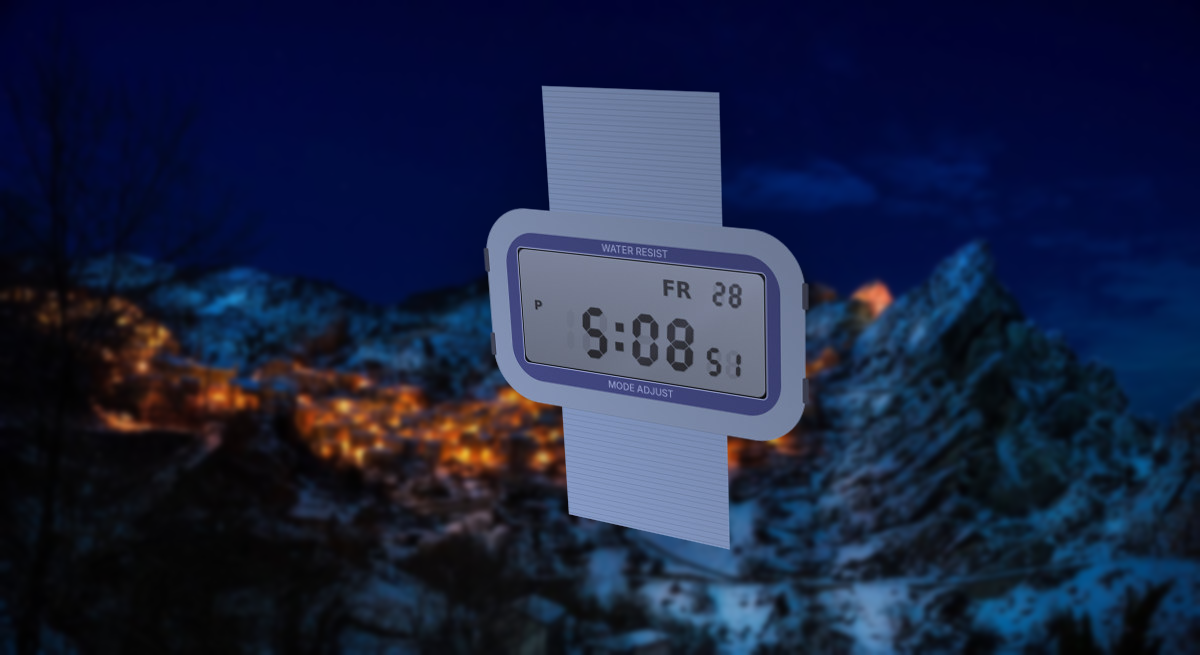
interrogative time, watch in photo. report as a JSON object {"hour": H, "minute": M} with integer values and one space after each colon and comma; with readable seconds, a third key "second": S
{"hour": 5, "minute": 8, "second": 51}
